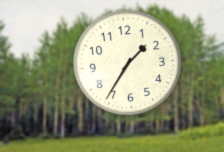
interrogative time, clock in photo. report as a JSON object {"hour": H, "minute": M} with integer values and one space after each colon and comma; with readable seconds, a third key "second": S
{"hour": 1, "minute": 36}
